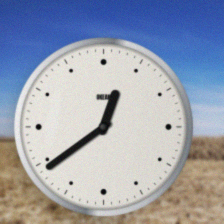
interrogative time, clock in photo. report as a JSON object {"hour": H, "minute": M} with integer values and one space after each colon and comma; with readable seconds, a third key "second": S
{"hour": 12, "minute": 39}
